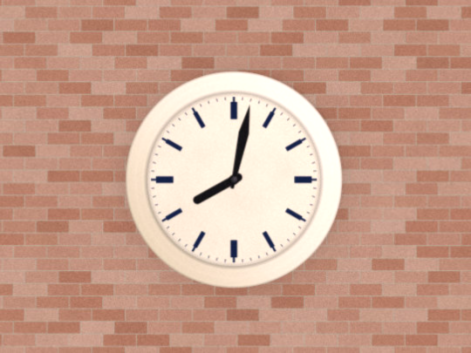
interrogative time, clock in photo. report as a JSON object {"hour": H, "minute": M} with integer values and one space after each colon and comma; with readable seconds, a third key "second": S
{"hour": 8, "minute": 2}
